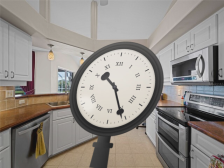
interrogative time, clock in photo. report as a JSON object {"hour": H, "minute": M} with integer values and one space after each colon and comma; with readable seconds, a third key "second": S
{"hour": 10, "minute": 26}
